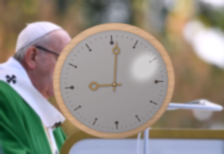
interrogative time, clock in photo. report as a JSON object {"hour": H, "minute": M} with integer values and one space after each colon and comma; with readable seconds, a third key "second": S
{"hour": 9, "minute": 1}
